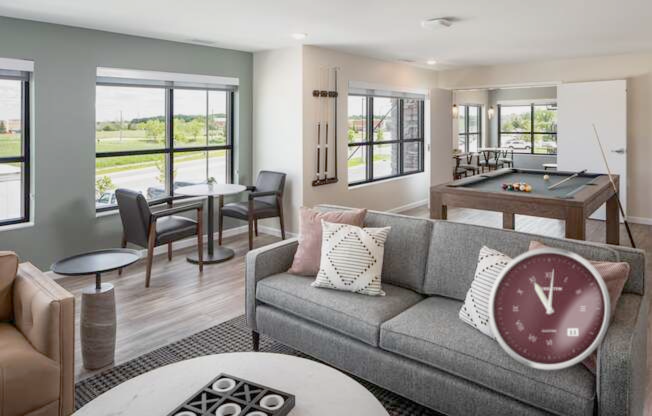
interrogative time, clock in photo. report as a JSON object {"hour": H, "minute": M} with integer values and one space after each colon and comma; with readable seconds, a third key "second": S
{"hour": 11, "minute": 1}
